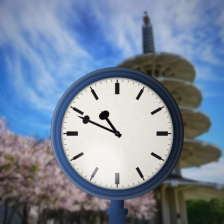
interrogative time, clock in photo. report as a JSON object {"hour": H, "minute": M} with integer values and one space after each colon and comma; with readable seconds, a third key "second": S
{"hour": 10, "minute": 49}
